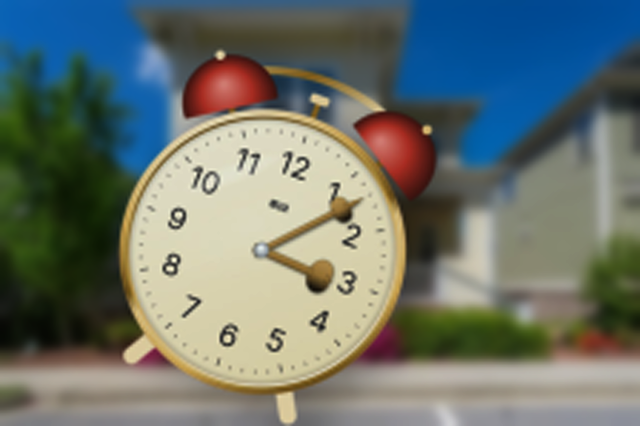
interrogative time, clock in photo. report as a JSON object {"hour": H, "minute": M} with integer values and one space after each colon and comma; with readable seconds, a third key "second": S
{"hour": 3, "minute": 7}
